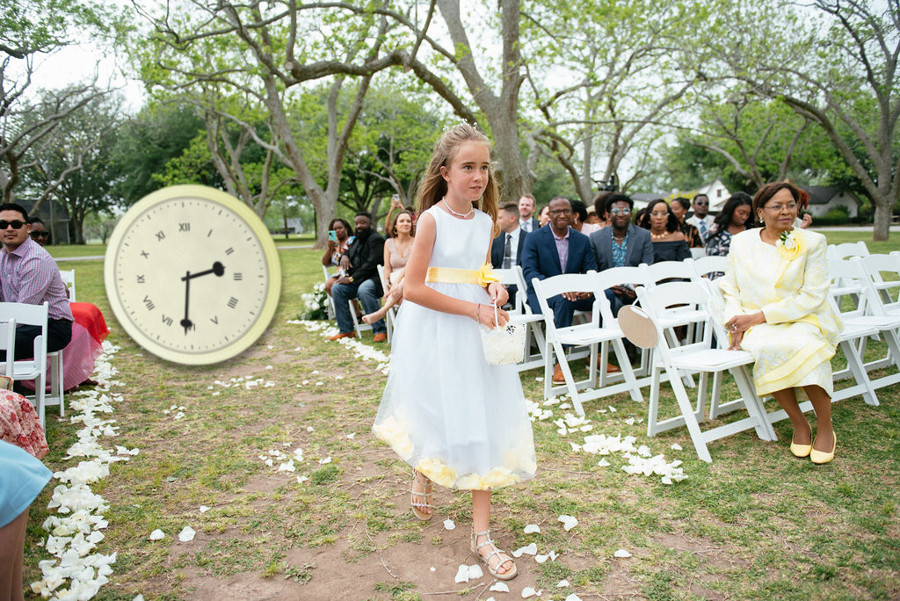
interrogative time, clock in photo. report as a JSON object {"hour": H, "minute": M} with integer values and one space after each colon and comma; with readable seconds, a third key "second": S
{"hour": 2, "minute": 31}
